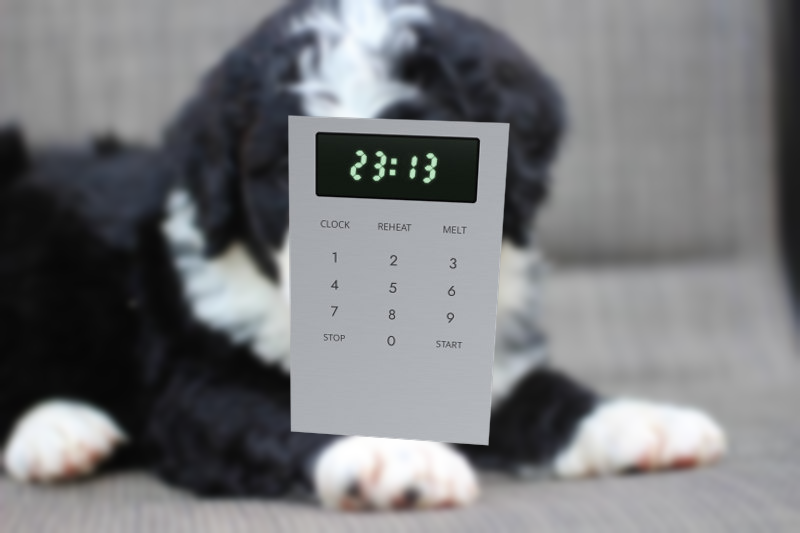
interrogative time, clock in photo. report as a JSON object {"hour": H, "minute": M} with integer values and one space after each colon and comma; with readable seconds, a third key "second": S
{"hour": 23, "minute": 13}
